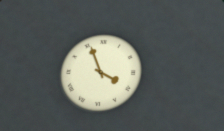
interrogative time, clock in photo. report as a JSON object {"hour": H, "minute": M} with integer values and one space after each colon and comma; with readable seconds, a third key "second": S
{"hour": 3, "minute": 56}
